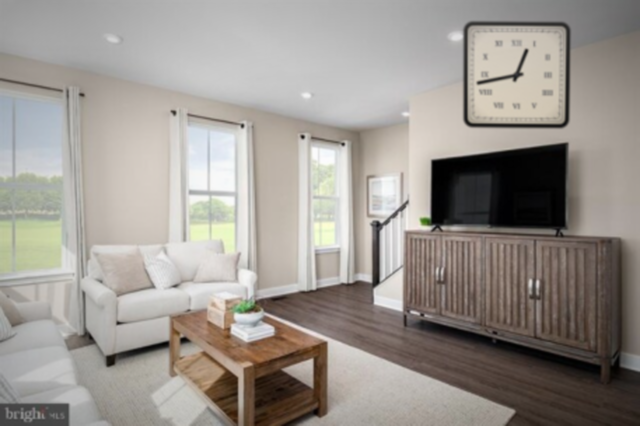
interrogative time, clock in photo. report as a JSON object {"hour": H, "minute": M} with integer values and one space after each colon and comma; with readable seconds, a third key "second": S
{"hour": 12, "minute": 43}
